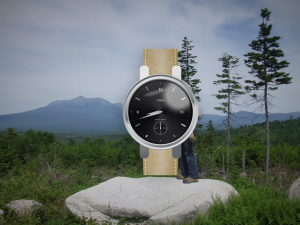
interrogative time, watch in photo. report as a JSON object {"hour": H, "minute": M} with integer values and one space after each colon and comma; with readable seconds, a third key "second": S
{"hour": 8, "minute": 42}
